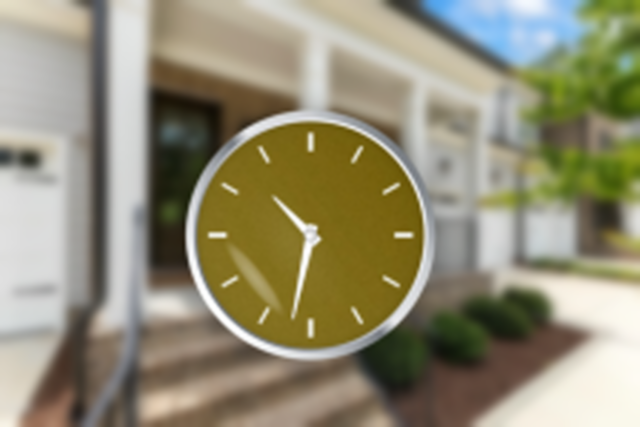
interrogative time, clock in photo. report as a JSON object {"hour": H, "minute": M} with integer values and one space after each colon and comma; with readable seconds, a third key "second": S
{"hour": 10, "minute": 32}
